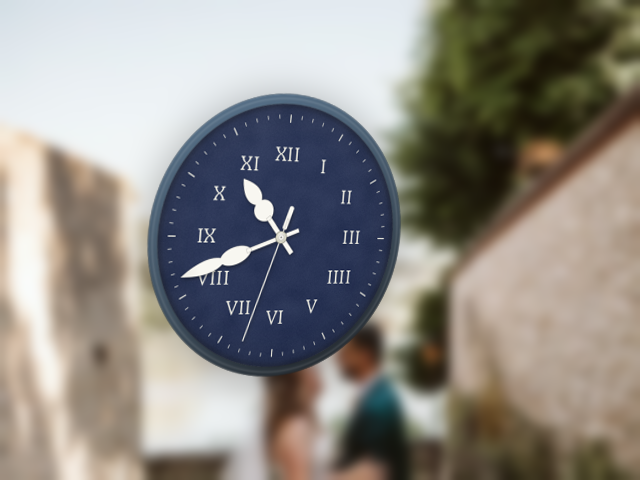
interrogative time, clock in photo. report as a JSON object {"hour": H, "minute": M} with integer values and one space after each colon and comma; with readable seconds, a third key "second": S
{"hour": 10, "minute": 41, "second": 33}
